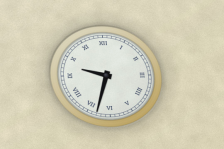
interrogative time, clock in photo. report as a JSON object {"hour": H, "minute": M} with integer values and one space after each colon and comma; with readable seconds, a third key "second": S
{"hour": 9, "minute": 33}
